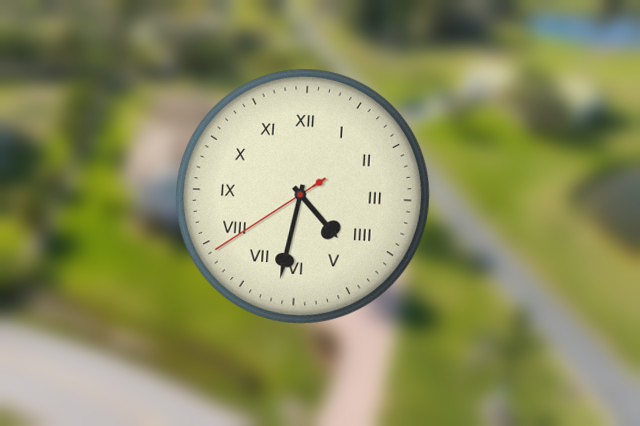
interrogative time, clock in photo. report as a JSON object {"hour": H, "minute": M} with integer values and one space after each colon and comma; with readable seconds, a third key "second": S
{"hour": 4, "minute": 31, "second": 39}
